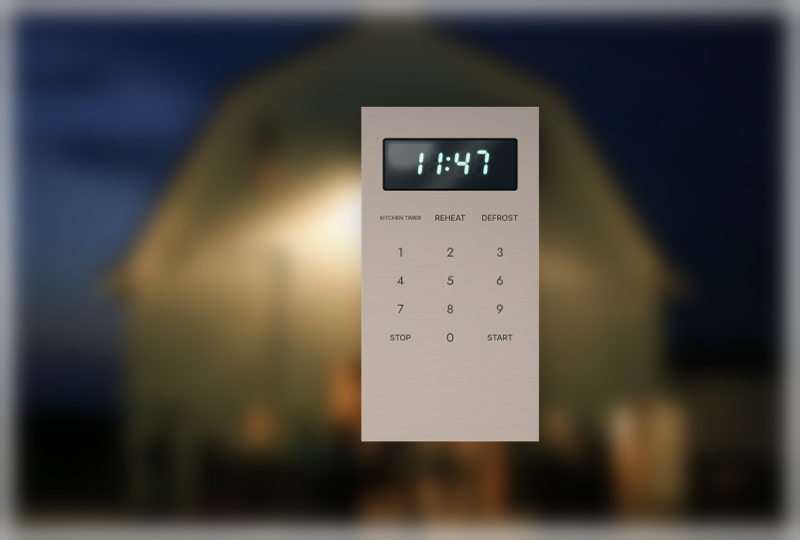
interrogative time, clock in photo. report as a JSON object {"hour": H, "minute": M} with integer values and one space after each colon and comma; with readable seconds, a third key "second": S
{"hour": 11, "minute": 47}
